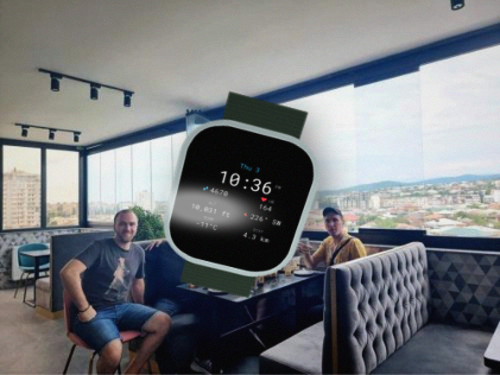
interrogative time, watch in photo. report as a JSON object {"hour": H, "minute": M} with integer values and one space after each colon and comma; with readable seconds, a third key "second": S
{"hour": 10, "minute": 36}
